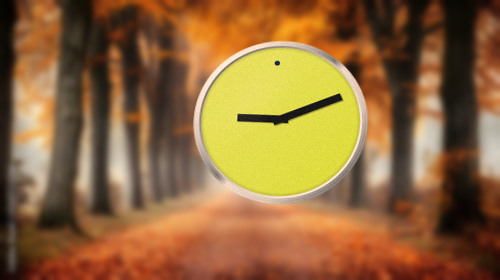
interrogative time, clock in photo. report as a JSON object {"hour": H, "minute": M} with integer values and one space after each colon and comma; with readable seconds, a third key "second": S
{"hour": 9, "minute": 12}
